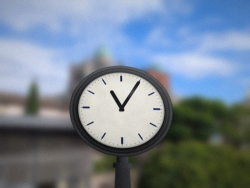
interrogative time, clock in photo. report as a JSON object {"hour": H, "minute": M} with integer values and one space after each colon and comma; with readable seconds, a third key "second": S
{"hour": 11, "minute": 5}
